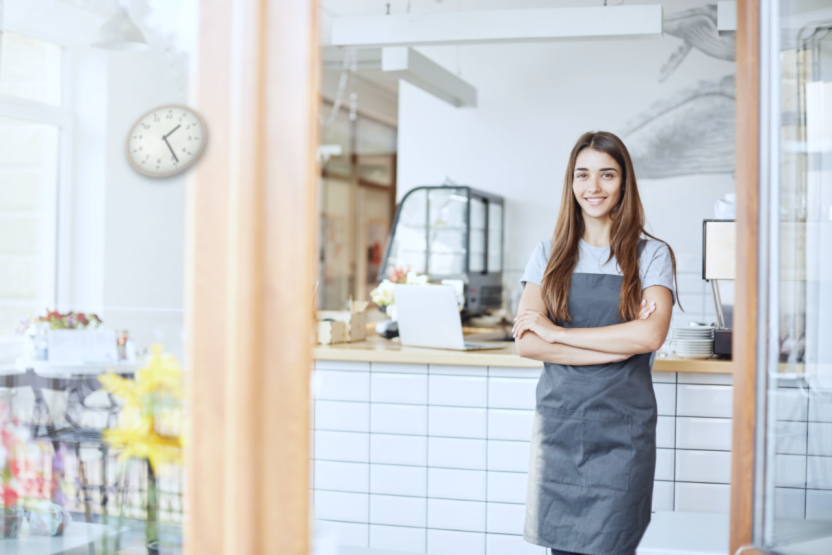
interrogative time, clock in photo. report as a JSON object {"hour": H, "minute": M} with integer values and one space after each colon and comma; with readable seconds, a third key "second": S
{"hour": 1, "minute": 24}
